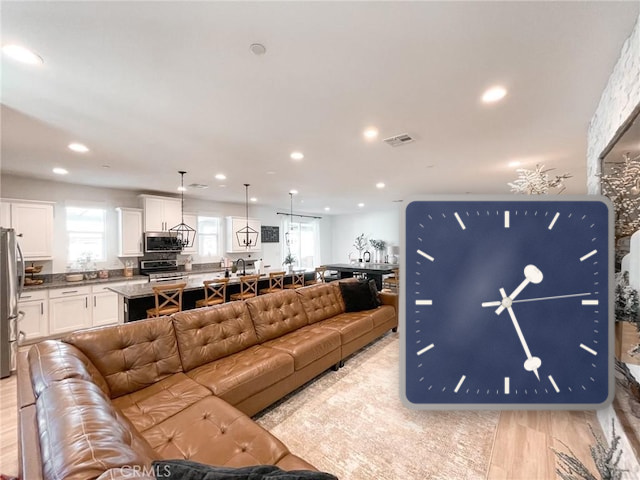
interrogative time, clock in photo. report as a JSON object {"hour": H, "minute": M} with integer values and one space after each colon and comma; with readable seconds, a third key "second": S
{"hour": 1, "minute": 26, "second": 14}
